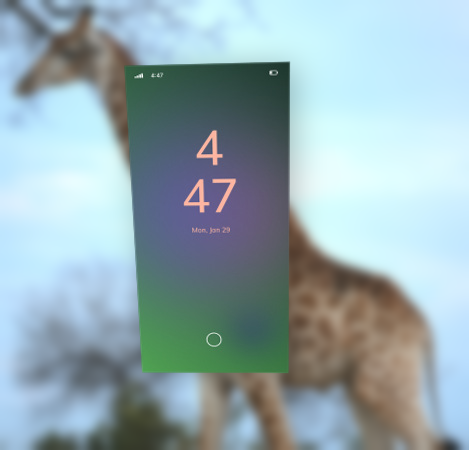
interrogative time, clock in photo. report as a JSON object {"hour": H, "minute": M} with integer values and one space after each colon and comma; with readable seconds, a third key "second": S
{"hour": 4, "minute": 47}
